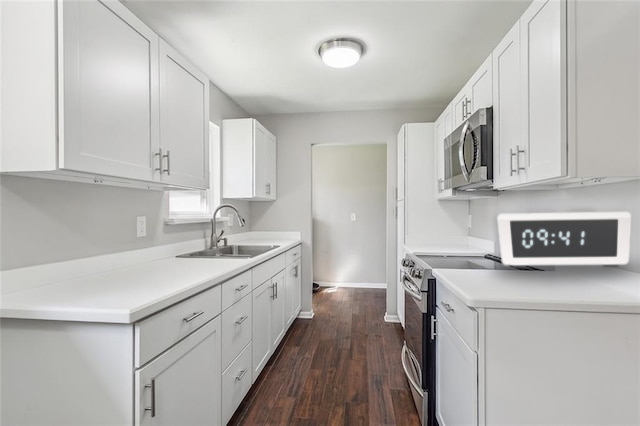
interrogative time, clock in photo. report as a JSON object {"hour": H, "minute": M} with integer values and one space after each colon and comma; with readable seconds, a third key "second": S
{"hour": 9, "minute": 41}
